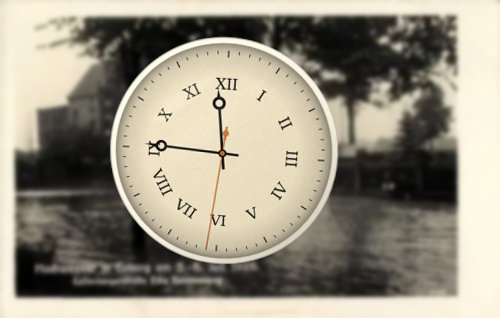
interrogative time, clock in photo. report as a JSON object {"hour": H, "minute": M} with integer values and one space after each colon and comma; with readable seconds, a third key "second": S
{"hour": 11, "minute": 45, "second": 31}
